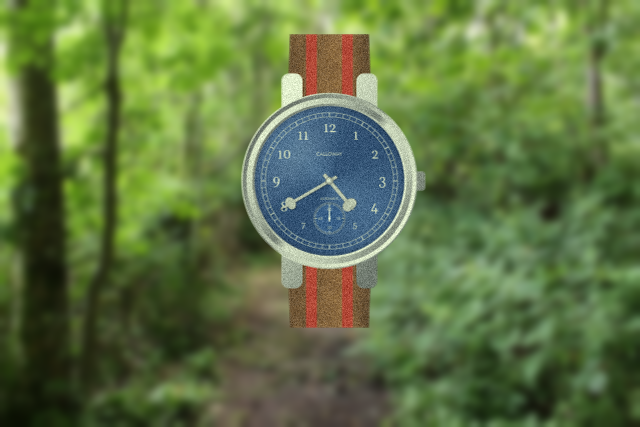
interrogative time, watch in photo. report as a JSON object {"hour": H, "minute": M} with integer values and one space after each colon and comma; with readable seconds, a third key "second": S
{"hour": 4, "minute": 40}
